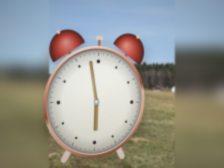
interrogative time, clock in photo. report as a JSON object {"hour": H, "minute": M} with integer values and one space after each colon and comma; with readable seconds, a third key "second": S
{"hour": 5, "minute": 58}
